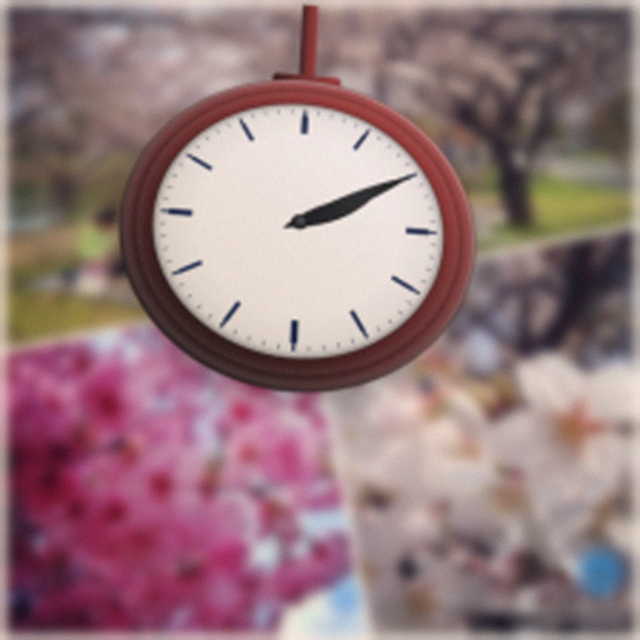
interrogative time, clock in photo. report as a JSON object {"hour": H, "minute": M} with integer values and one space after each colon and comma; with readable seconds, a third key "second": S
{"hour": 2, "minute": 10}
